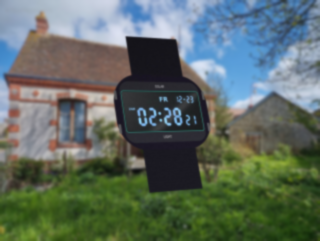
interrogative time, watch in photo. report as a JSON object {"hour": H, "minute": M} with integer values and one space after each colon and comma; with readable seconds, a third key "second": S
{"hour": 2, "minute": 28, "second": 21}
